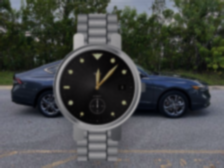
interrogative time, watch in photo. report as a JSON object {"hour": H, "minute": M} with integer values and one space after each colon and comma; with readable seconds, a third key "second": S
{"hour": 12, "minute": 7}
